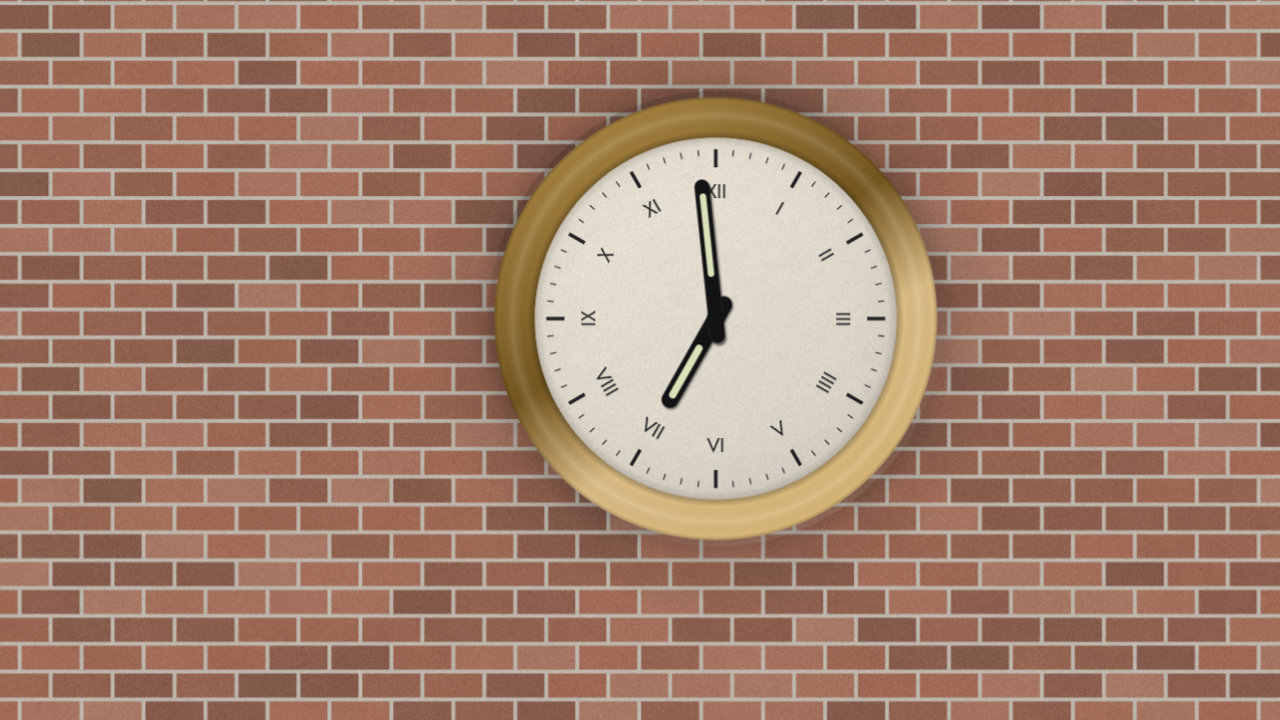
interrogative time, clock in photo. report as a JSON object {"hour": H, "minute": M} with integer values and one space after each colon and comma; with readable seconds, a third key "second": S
{"hour": 6, "minute": 59}
